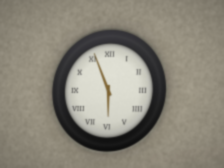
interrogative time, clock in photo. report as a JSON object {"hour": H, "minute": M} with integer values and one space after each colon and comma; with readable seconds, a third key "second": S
{"hour": 5, "minute": 56}
